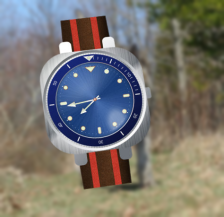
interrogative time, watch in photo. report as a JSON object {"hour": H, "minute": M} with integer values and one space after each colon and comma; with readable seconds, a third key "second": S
{"hour": 7, "minute": 44}
